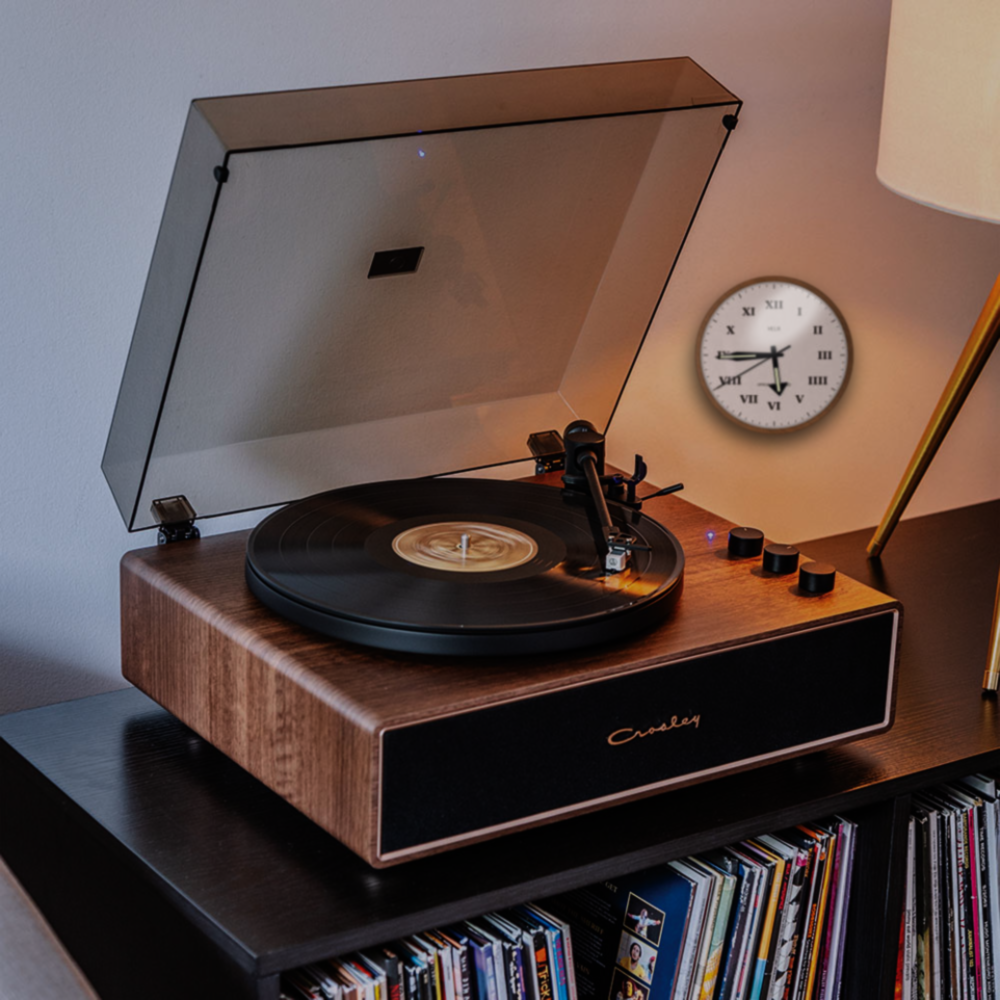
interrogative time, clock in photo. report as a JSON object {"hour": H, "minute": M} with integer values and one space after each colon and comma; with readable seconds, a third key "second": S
{"hour": 5, "minute": 44, "second": 40}
